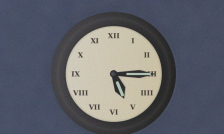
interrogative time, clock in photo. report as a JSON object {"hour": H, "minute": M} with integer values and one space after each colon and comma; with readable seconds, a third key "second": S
{"hour": 5, "minute": 15}
